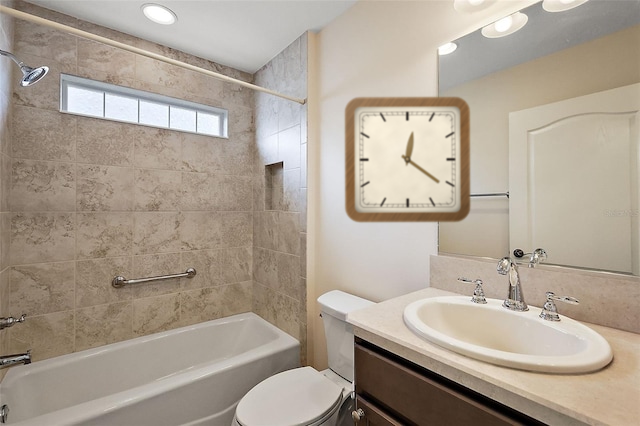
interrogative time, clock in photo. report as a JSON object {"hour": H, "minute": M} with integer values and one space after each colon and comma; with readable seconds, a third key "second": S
{"hour": 12, "minute": 21}
